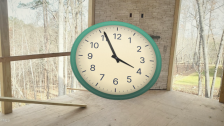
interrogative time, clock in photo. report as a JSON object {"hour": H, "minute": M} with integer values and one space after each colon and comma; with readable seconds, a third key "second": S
{"hour": 3, "minute": 56}
